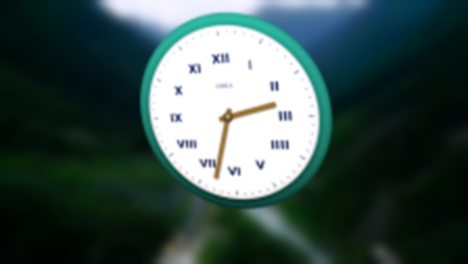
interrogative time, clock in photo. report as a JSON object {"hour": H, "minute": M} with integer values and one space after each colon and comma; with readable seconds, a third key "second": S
{"hour": 2, "minute": 33}
